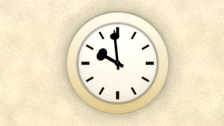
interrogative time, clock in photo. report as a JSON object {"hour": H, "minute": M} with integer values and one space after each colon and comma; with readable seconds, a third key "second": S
{"hour": 9, "minute": 59}
